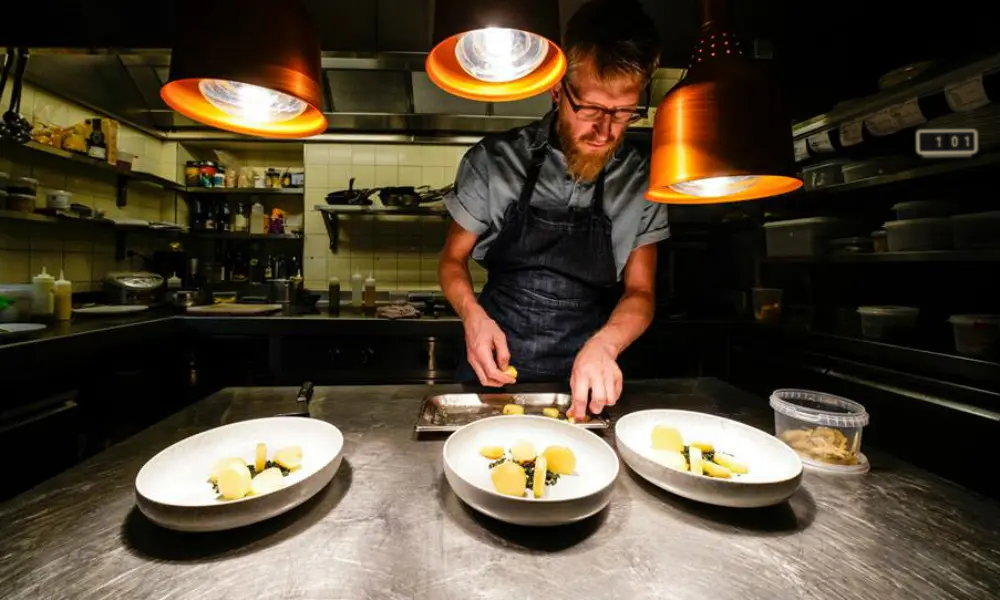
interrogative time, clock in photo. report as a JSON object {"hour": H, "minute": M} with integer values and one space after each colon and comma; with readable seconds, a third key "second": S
{"hour": 1, "minute": 1}
